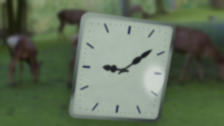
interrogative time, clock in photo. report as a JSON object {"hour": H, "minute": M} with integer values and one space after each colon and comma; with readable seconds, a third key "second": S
{"hour": 9, "minute": 8}
